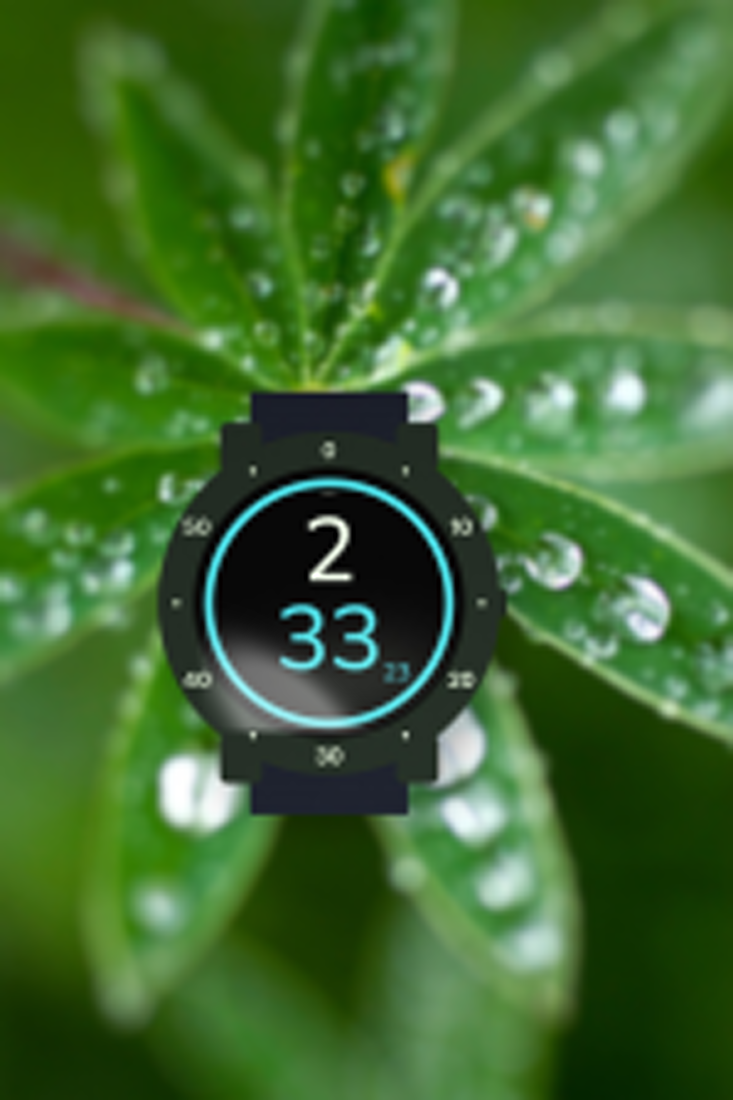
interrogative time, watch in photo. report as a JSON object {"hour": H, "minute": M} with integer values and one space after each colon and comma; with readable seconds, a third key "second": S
{"hour": 2, "minute": 33}
